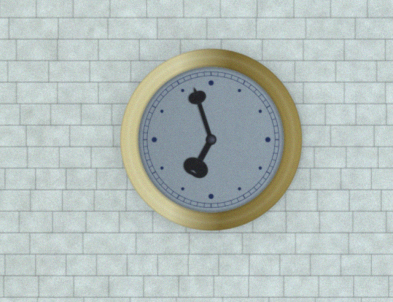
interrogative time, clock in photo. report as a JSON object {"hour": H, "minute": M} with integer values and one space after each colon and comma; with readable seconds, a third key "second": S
{"hour": 6, "minute": 57}
